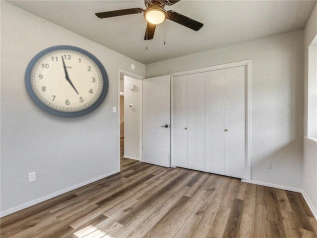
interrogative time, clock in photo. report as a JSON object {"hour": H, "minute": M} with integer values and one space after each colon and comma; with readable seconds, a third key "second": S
{"hour": 4, "minute": 58}
